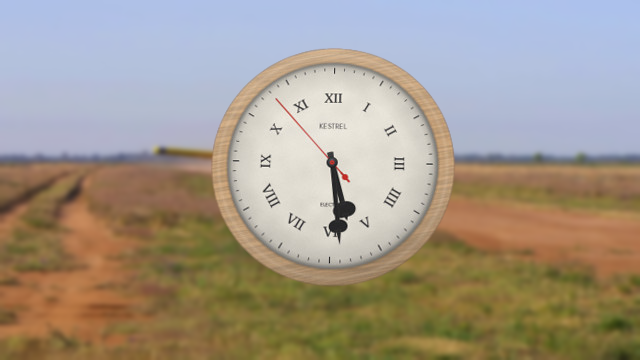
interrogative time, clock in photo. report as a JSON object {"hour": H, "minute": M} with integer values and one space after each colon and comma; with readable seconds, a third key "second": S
{"hour": 5, "minute": 28, "second": 53}
